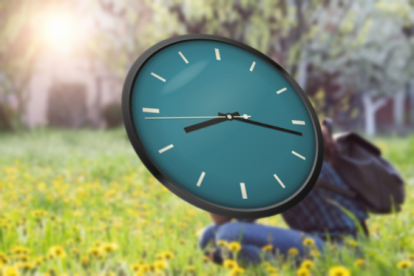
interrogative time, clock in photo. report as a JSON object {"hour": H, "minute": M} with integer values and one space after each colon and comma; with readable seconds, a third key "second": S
{"hour": 8, "minute": 16, "second": 44}
